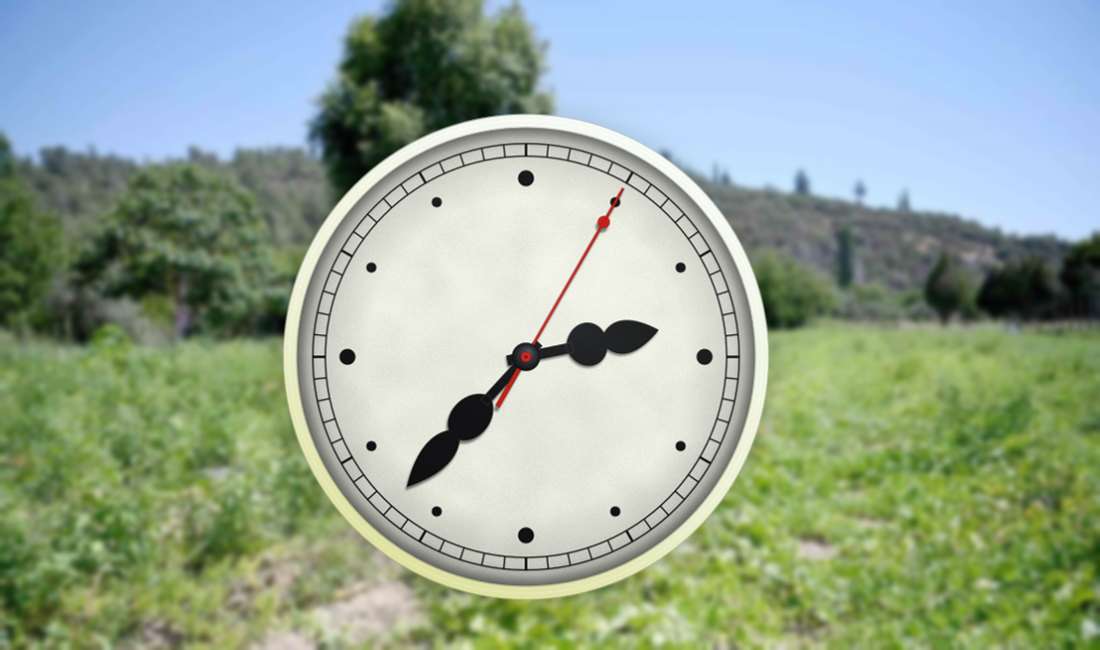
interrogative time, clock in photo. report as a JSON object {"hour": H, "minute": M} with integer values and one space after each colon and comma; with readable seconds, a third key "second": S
{"hour": 2, "minute": 37, "second": 5}
